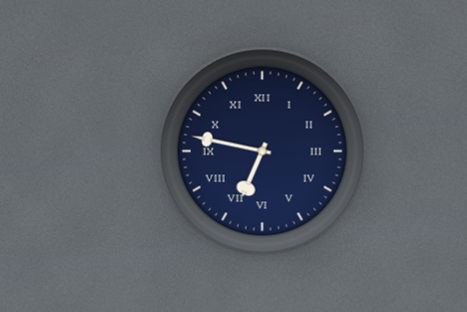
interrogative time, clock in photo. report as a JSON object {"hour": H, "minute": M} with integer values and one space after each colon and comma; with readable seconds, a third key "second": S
{"hour": 6, "minute": 47}
